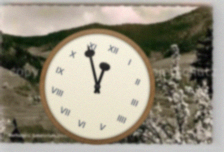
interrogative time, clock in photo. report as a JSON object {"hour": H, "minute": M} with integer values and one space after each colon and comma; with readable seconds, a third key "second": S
{"hour": 11, "minute": 54}
